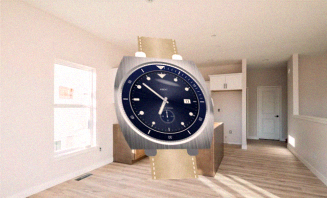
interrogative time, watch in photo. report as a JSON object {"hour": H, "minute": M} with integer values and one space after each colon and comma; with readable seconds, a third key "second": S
{"hour": 6, "minute": 52}
